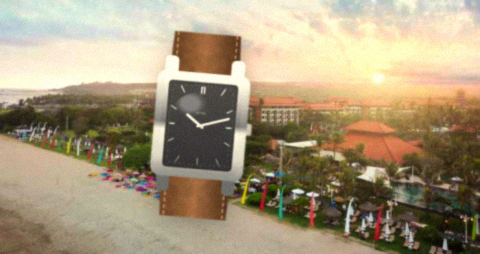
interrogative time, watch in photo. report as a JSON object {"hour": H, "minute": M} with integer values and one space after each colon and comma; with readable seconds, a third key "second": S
{"hour": 10, "minute": 12}
